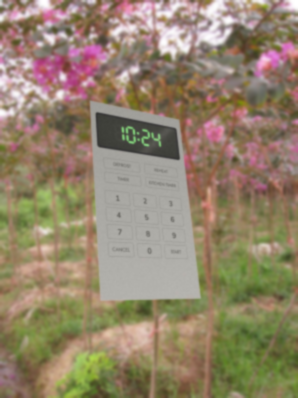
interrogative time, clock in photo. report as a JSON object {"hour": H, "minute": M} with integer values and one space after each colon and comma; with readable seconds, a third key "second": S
{"hour": 10, "minute": 24}
